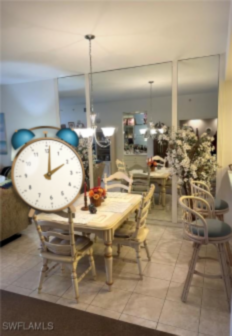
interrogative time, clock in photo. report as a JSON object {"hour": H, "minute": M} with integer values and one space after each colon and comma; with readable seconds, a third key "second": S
{"hour": 2, "minute": 1}
